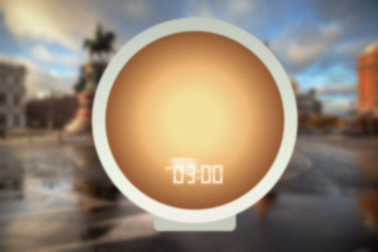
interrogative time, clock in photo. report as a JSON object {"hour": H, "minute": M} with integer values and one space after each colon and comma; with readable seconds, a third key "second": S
{"hour": 3, "minute": 0}
